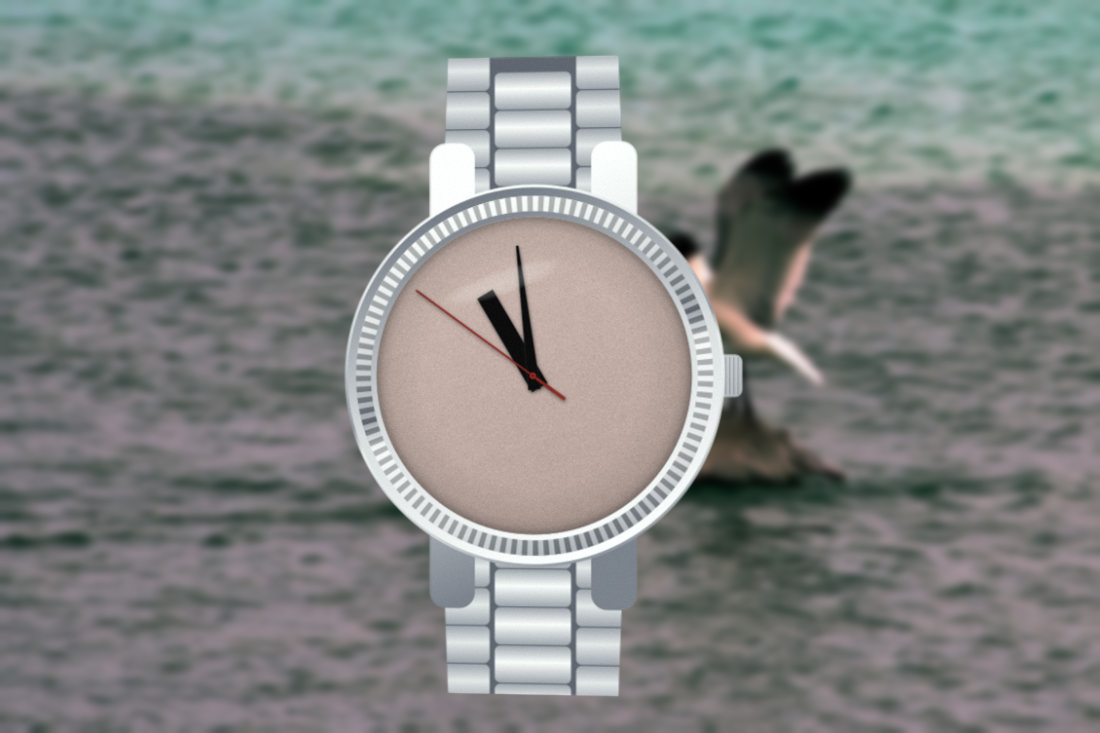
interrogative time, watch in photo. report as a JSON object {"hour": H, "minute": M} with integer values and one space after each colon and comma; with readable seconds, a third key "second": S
{"hour": 10, "minute": 58, "second": 51}
